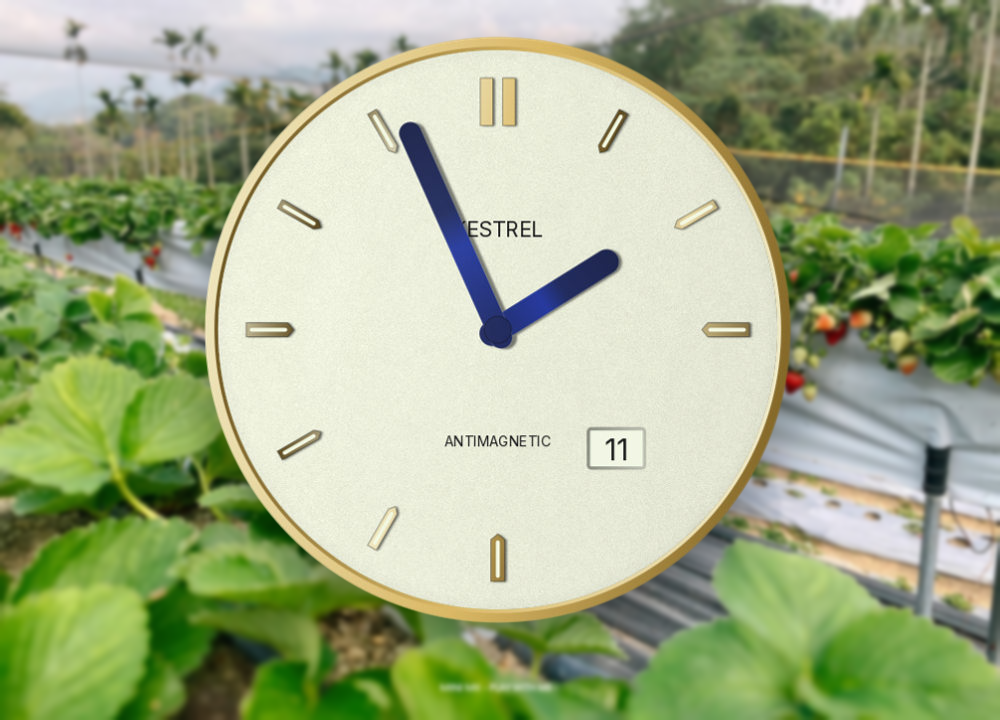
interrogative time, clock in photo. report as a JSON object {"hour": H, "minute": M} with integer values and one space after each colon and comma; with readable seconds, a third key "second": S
{"hour": 1, "minute": 56}
